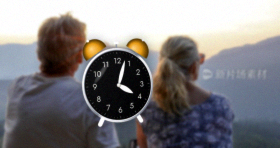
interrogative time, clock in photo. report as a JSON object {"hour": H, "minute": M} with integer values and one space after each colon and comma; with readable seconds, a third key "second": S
{"hour": 4, "minute": 3}
